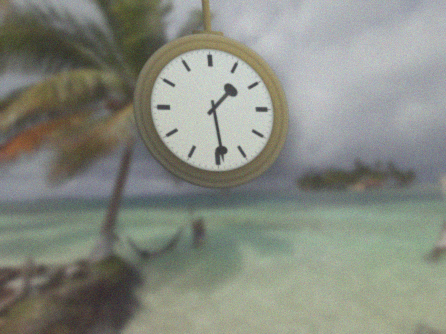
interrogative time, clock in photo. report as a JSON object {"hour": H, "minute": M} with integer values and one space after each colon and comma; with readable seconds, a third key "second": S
{"hour": 1, "minute": 29}
